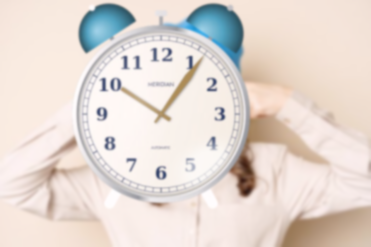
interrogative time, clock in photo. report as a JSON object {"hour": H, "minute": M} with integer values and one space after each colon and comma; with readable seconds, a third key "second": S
{"hour": 10, "minute": 6}
